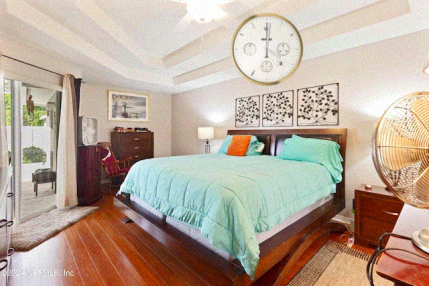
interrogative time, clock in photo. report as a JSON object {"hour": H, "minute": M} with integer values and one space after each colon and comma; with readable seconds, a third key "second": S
{"hour": 4, "minute": 1}
